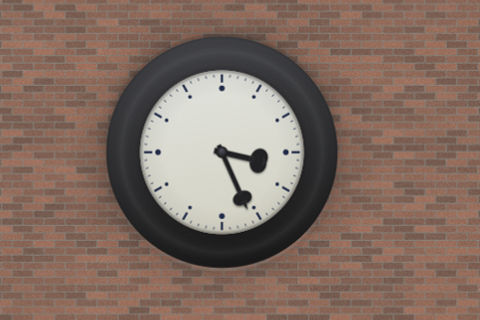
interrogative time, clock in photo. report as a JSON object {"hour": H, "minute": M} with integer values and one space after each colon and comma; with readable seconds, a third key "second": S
{"hour": 3, "minute": 26}
